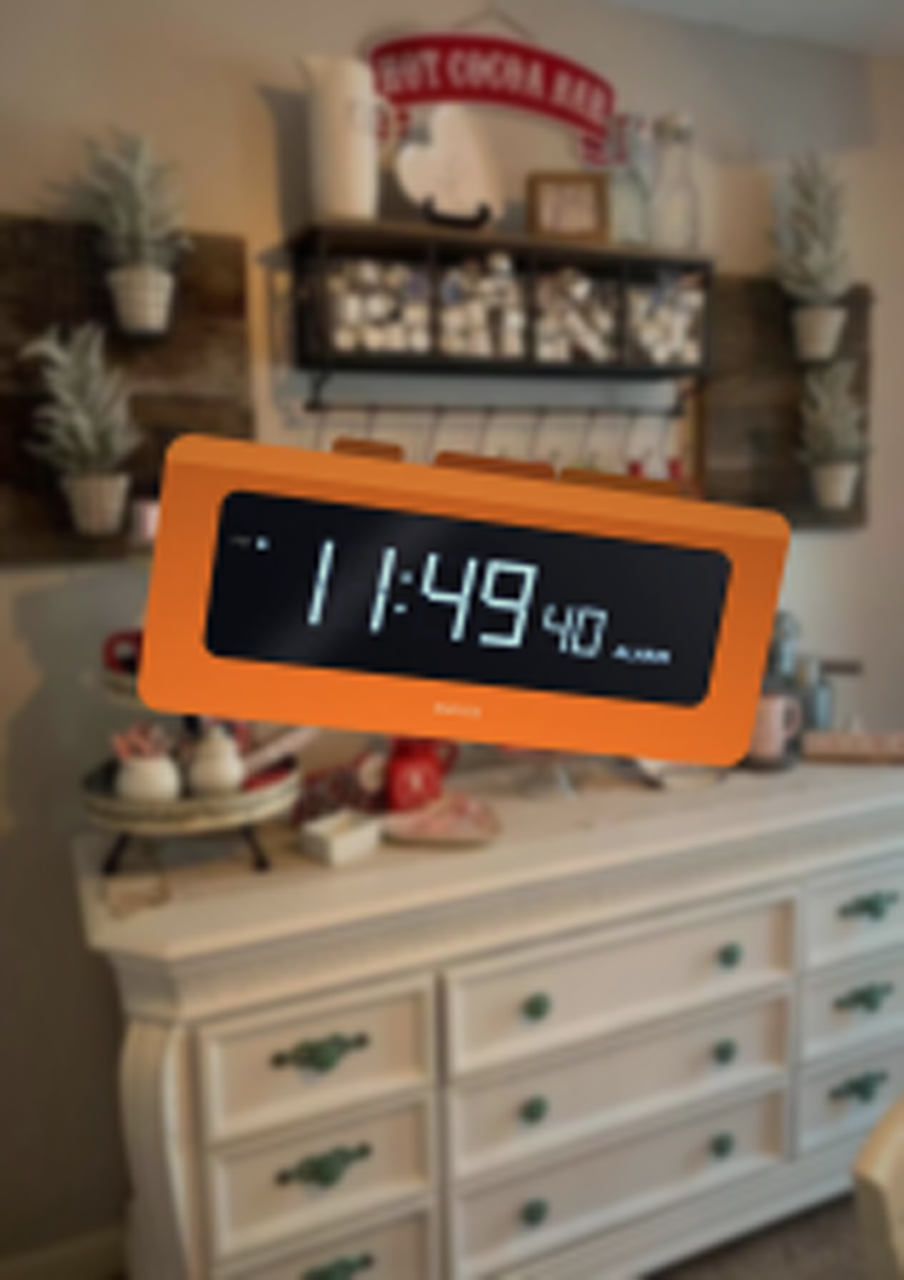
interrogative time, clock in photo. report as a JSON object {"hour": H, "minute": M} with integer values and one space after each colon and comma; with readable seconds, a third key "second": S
{"hour": 11, "minute": 49, "second": 40}
